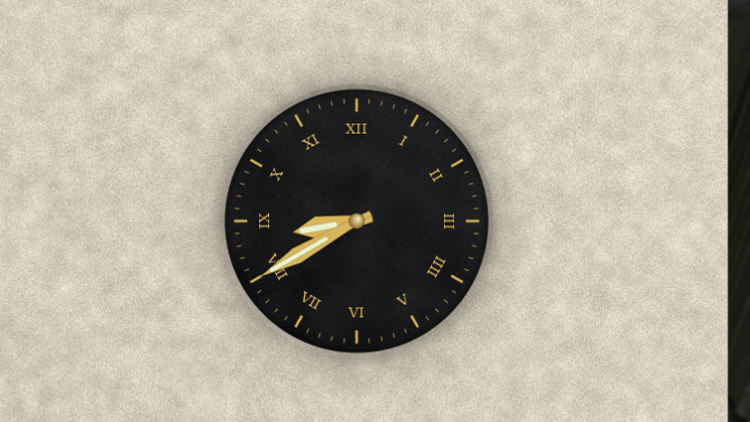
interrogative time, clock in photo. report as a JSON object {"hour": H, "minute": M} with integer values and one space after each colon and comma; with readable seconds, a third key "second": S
{"hour": 8, "minute": 40}
